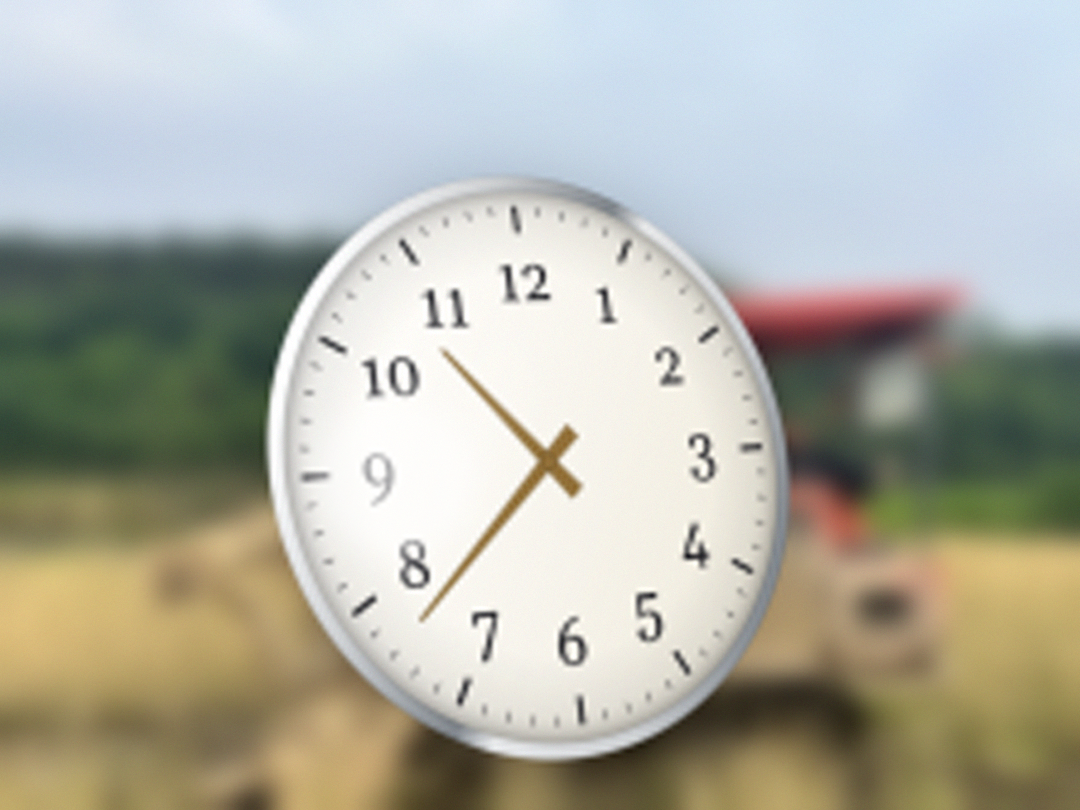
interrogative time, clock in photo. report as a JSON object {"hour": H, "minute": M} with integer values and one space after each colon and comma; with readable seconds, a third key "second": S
{"hour": 10, "minute": 38}
